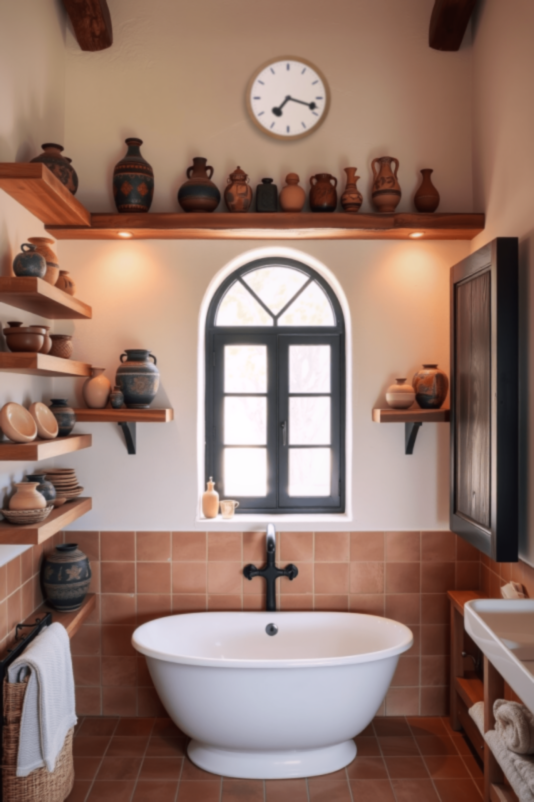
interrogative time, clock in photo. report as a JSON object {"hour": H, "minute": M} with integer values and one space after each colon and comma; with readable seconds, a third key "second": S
{"hour": 7, "minute": 18}
